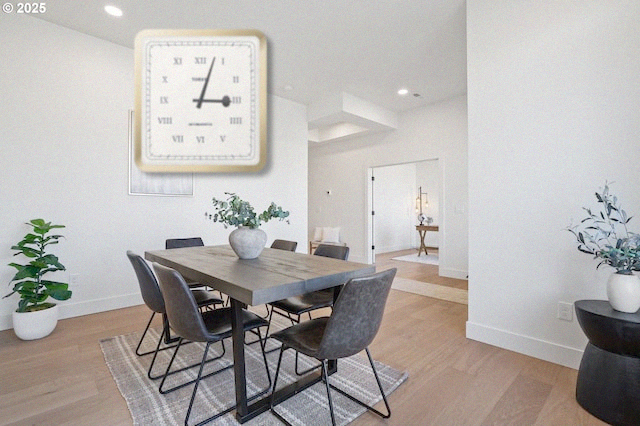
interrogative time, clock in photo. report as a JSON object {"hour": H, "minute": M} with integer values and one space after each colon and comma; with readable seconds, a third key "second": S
{"hour": 3, "minute": 3}
